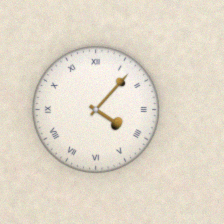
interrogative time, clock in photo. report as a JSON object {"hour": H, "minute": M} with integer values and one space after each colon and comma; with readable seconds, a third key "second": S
{"hour": 4, "minute": 7}
